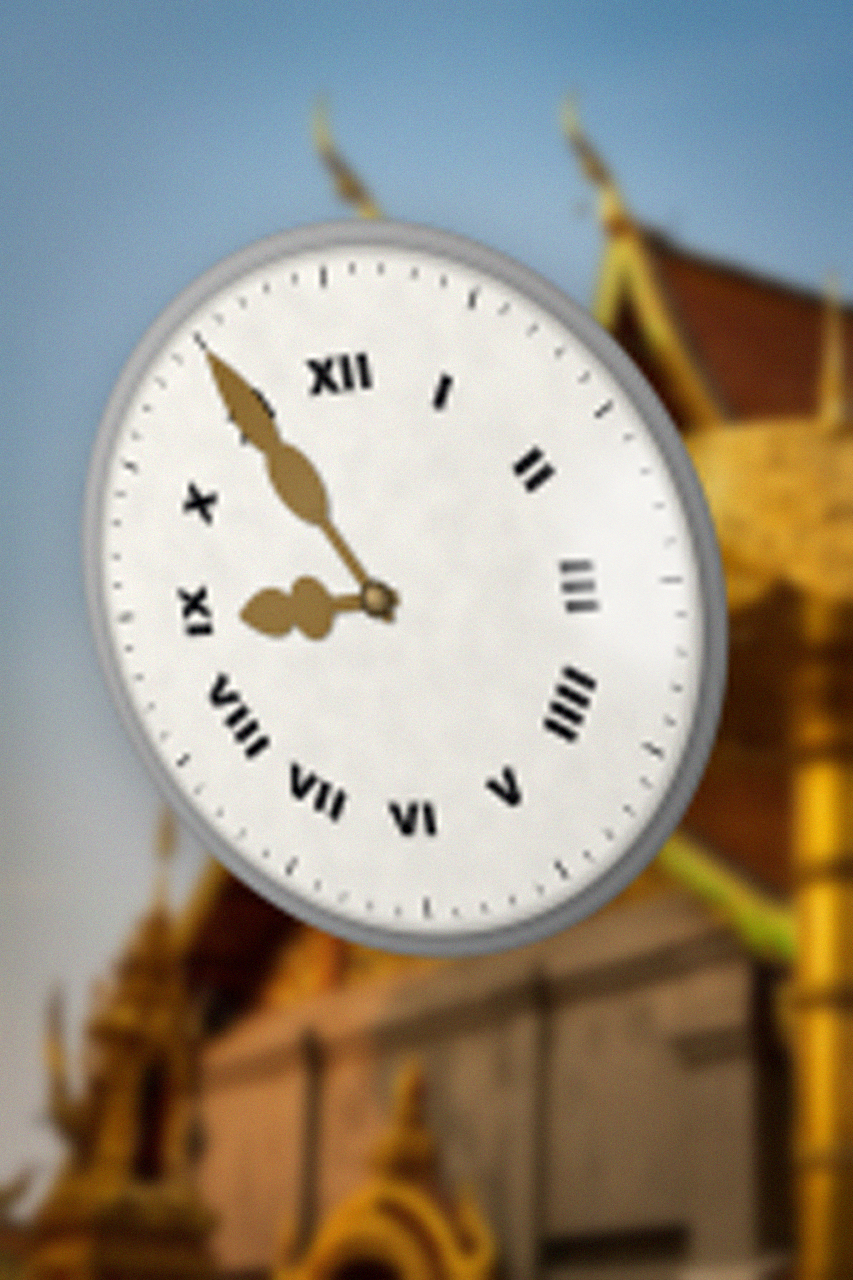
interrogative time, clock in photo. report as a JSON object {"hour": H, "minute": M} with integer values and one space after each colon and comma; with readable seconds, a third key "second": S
{"hour": 8, "minute": 55}
